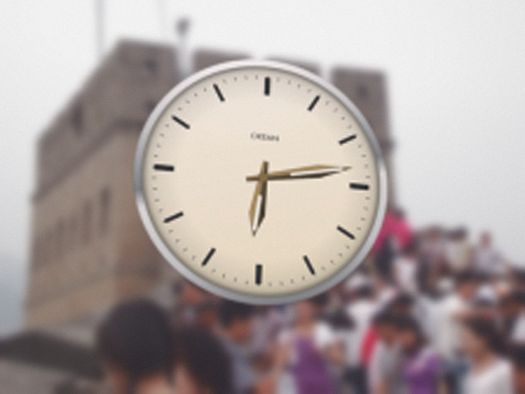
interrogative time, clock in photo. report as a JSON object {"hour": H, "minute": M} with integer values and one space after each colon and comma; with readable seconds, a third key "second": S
{"hour": 6, "minute": 13}
